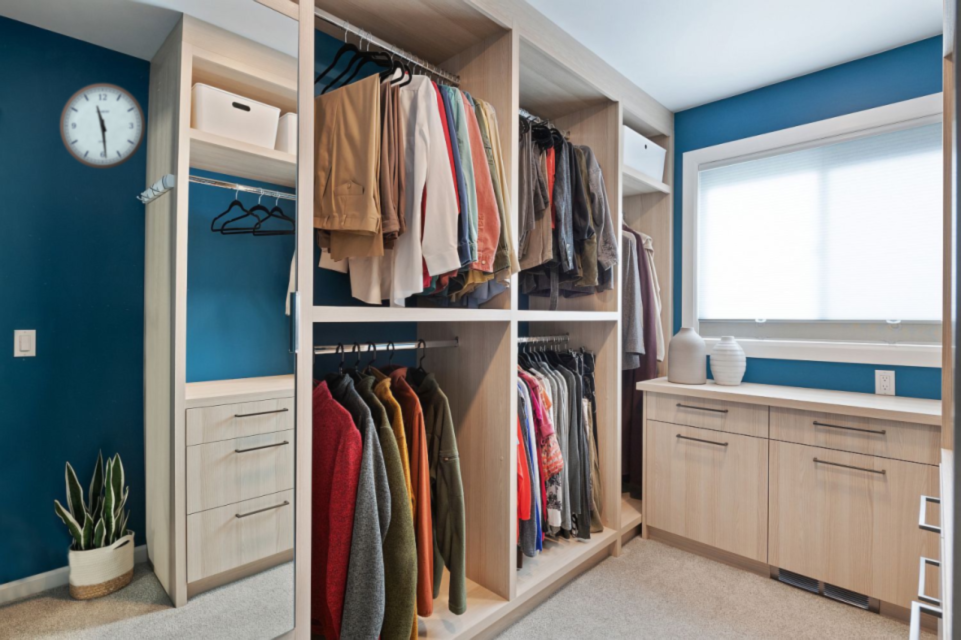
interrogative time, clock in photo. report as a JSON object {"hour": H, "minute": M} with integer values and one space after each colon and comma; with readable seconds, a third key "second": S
{"hour": 11, "minute": 29}
